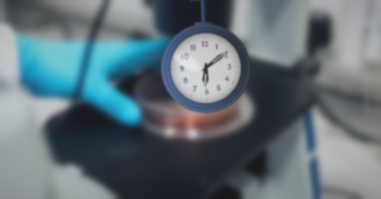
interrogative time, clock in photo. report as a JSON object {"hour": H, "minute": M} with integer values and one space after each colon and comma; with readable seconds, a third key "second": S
{"hour": 6, "minute": 9}
